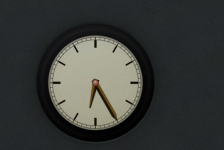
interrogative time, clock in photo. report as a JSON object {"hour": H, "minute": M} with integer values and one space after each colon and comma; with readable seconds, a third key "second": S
{"hour": 6, "minute": 25}
